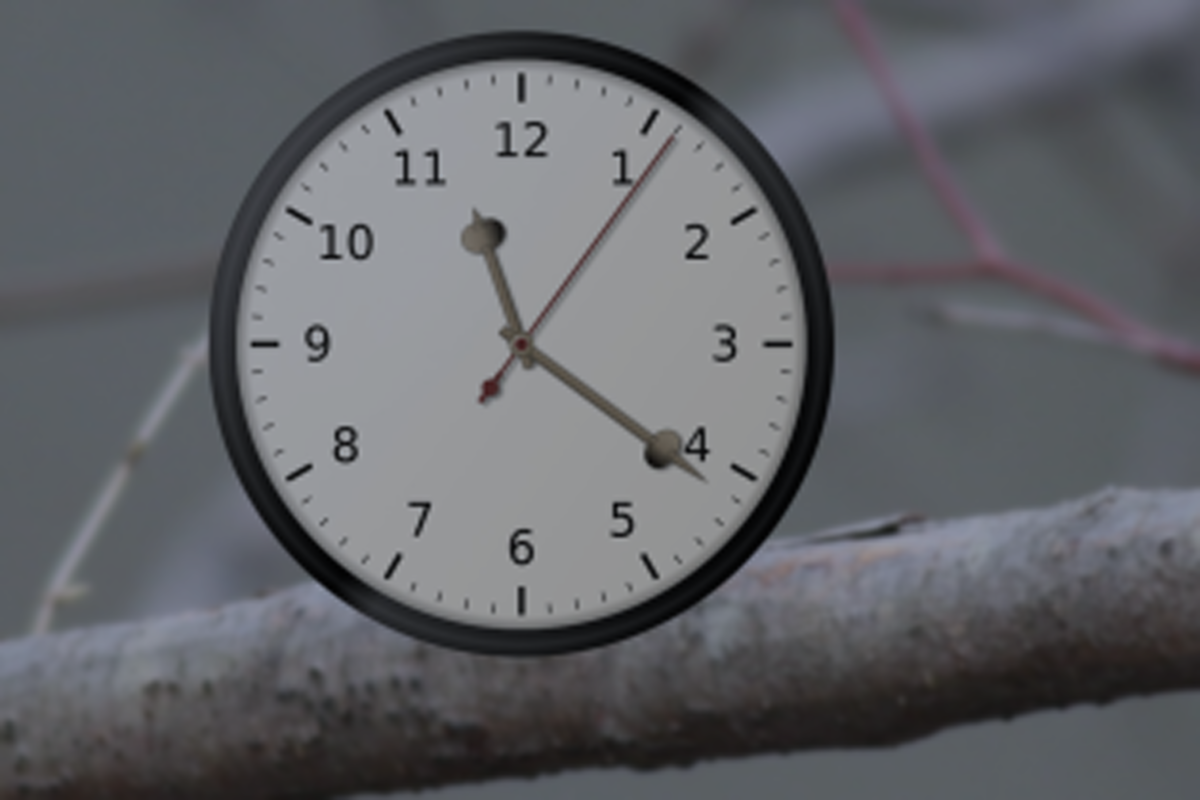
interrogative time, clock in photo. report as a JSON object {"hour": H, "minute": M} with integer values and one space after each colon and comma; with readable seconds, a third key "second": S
{"hour": 11, "minute": 21, "second": 6}
